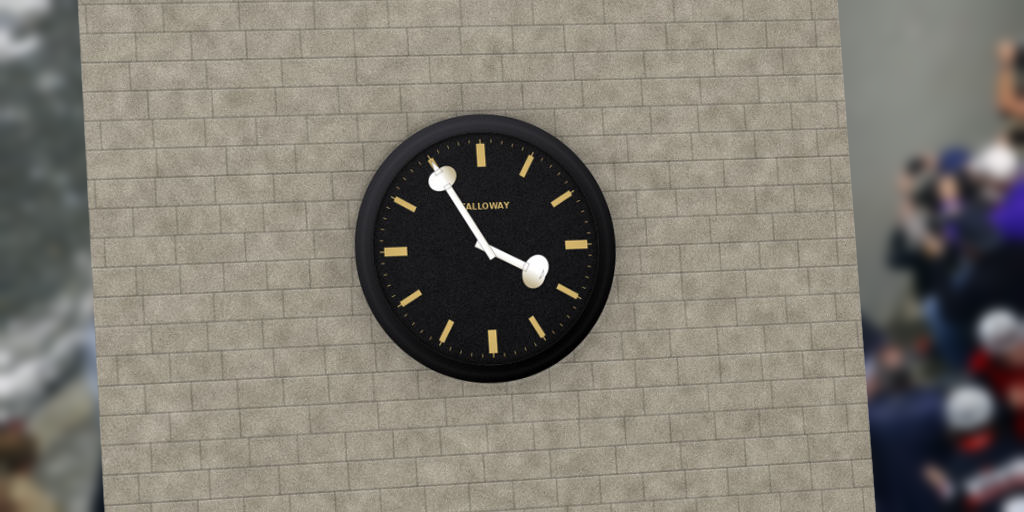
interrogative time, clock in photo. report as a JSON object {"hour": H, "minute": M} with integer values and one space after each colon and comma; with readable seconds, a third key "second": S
{"hour": 3, "minute": 55}
